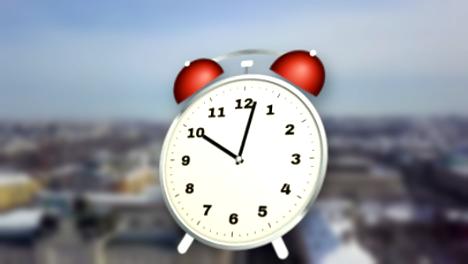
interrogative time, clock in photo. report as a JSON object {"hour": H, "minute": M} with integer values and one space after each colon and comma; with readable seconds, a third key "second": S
{"hour": 10, "minute": 2}
